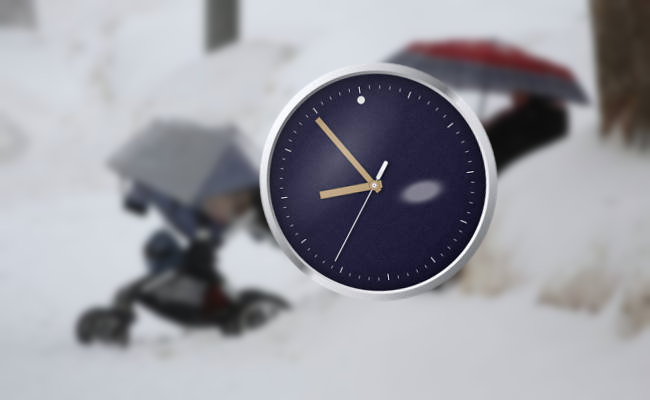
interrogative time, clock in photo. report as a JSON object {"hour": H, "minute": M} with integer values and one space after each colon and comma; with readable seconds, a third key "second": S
{"hour": 8, "minute": 54, "second": 36}
